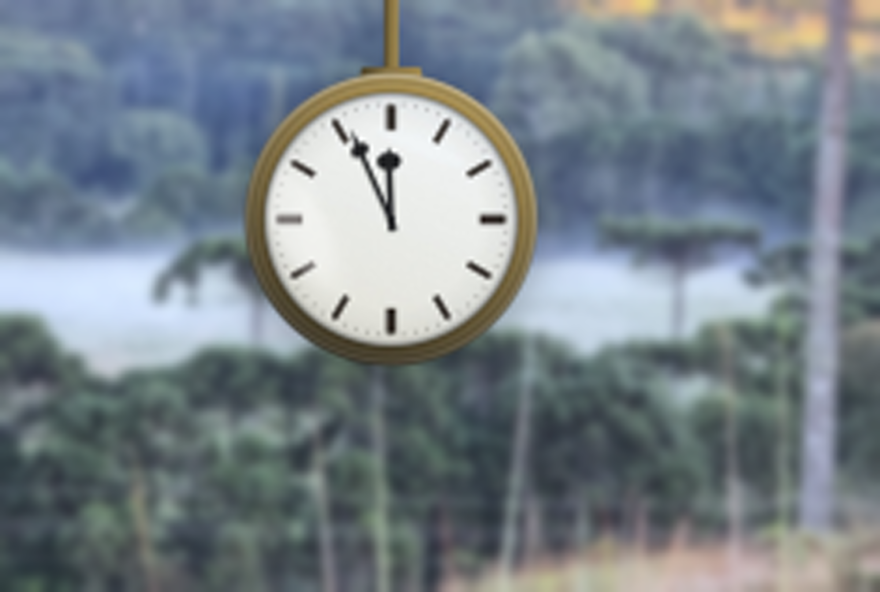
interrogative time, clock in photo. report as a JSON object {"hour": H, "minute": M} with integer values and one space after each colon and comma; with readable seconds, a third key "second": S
{"hour": 11, "minute": 56}
